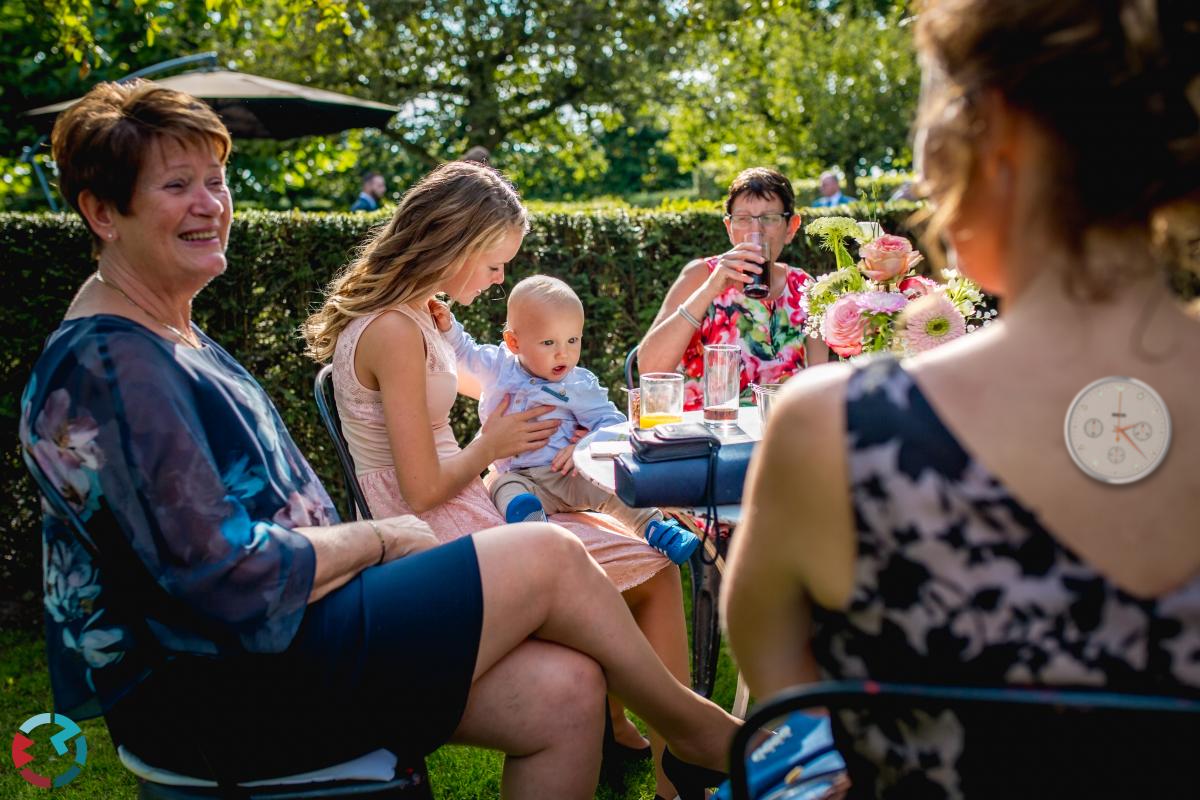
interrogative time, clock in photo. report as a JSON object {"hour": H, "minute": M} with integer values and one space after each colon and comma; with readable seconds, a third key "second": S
{"hour": 2, "minute": 22}
